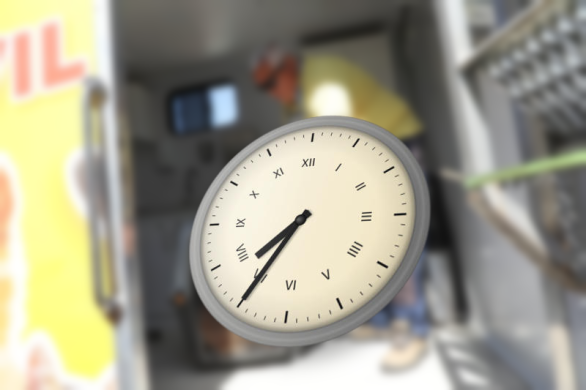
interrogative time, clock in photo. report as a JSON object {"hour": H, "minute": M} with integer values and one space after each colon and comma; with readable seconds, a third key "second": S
{"hour": 7, "minute": 35}
